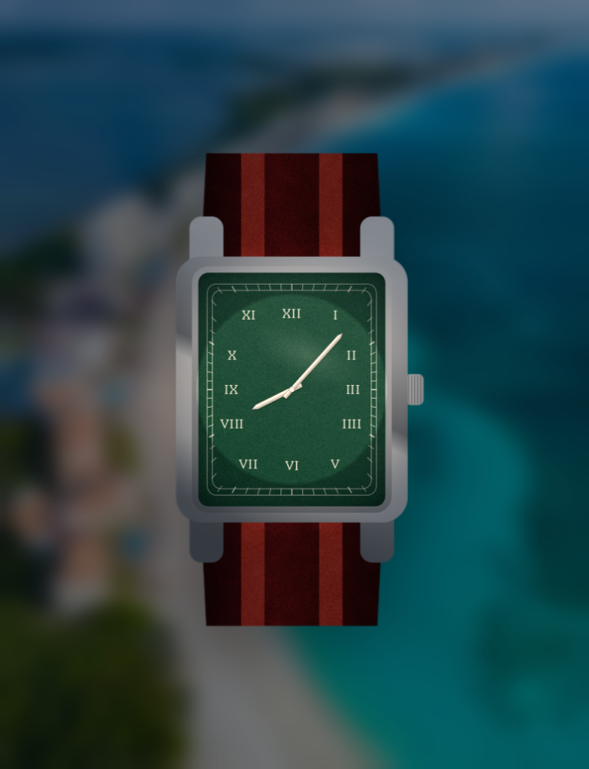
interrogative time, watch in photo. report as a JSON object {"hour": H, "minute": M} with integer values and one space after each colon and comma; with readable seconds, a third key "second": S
{"hour": 8, "minute": 7}
